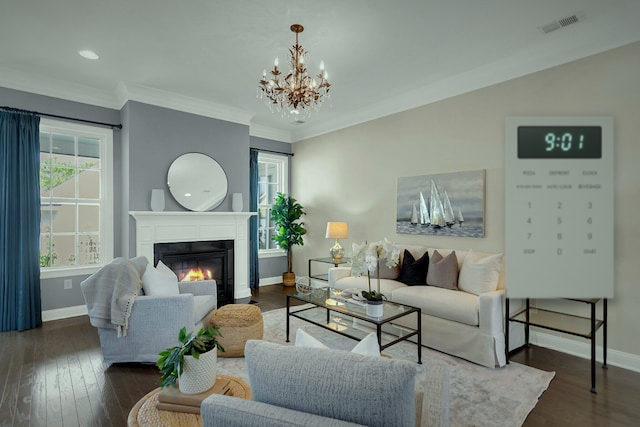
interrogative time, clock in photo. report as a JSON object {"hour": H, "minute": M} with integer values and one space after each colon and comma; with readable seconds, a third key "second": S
{"hour": 9, "minute": 1}
